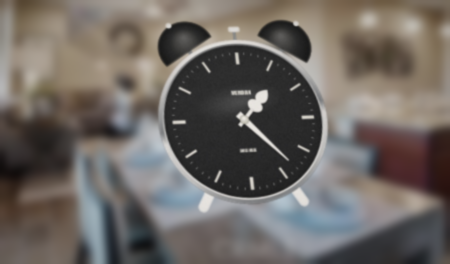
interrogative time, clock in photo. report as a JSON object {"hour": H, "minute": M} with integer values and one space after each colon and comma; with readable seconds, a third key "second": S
{"hour": 1, "minute": 23}
